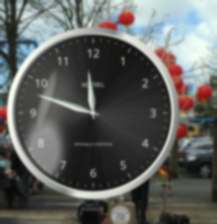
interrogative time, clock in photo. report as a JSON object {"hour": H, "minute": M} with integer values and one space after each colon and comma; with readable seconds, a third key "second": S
{"hour": 11, "minute": 48}
